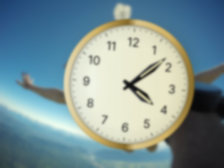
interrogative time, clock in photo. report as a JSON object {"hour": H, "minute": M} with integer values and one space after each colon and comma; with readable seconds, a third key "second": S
{"hour": 4, "minute": 8}
